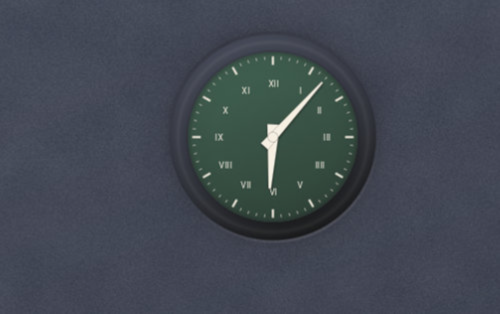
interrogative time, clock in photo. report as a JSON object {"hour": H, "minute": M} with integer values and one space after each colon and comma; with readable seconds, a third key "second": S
{"hour": 6, "minute": 7}
